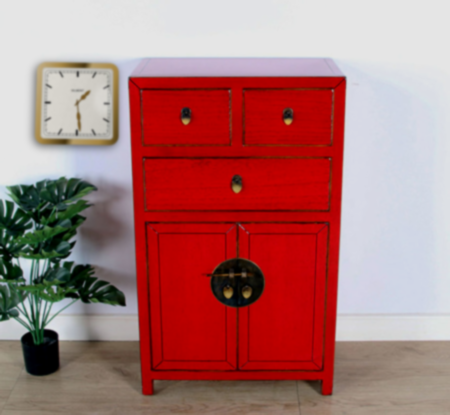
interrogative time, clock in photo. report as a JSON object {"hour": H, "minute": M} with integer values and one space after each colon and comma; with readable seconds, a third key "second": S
{"hour": 1, "minute": 29}
